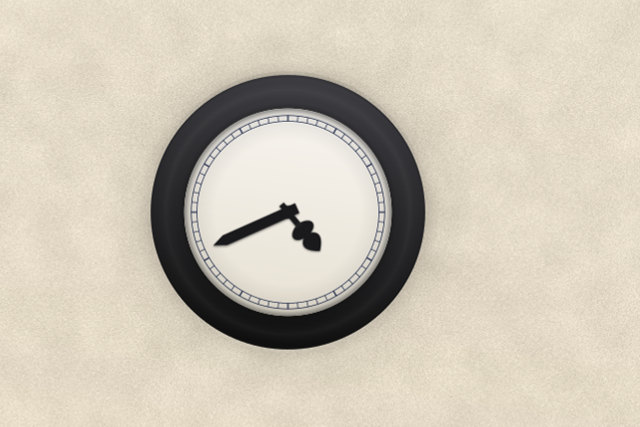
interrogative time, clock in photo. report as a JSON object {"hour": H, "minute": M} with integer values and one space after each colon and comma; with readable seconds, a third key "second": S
{"hour": 4, "minute": 41}
